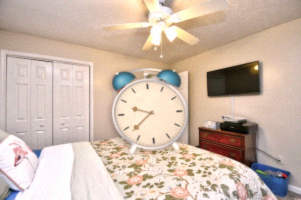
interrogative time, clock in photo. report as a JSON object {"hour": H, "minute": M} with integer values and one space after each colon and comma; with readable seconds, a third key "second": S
{"hour": 9, "minute": 38}
